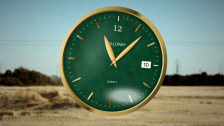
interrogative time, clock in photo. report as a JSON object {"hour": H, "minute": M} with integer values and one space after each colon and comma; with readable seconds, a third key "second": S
{"hour": 11, "minute": 7}
